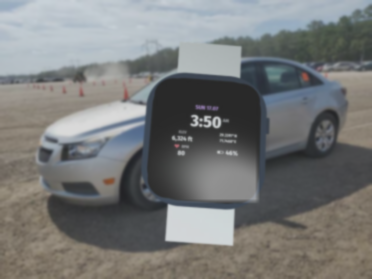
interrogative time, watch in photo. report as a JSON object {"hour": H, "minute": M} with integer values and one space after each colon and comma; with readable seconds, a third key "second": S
{"hour": 3, "minute": 50}
